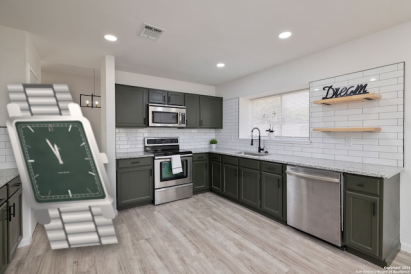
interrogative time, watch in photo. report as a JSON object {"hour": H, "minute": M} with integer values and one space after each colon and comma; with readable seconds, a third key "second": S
{"hour": 11, "minute": 57}
